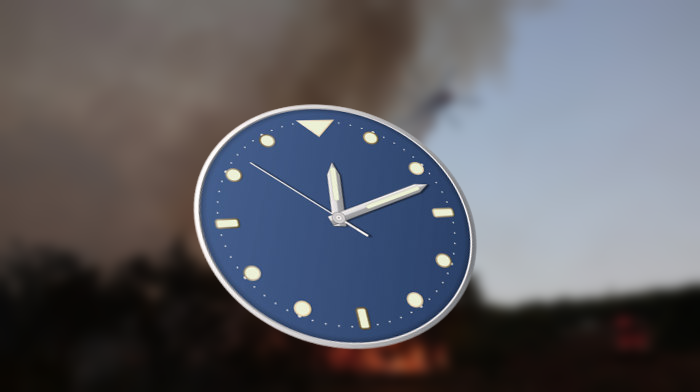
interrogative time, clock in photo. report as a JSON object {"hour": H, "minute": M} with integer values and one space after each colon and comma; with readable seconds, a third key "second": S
{"hour": 12, "minute": 11, "second": 52}
